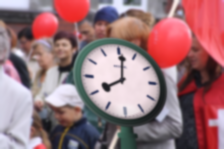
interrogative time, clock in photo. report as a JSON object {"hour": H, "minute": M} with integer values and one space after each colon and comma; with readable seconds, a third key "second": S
{"hour": 8, "minute": 1}
